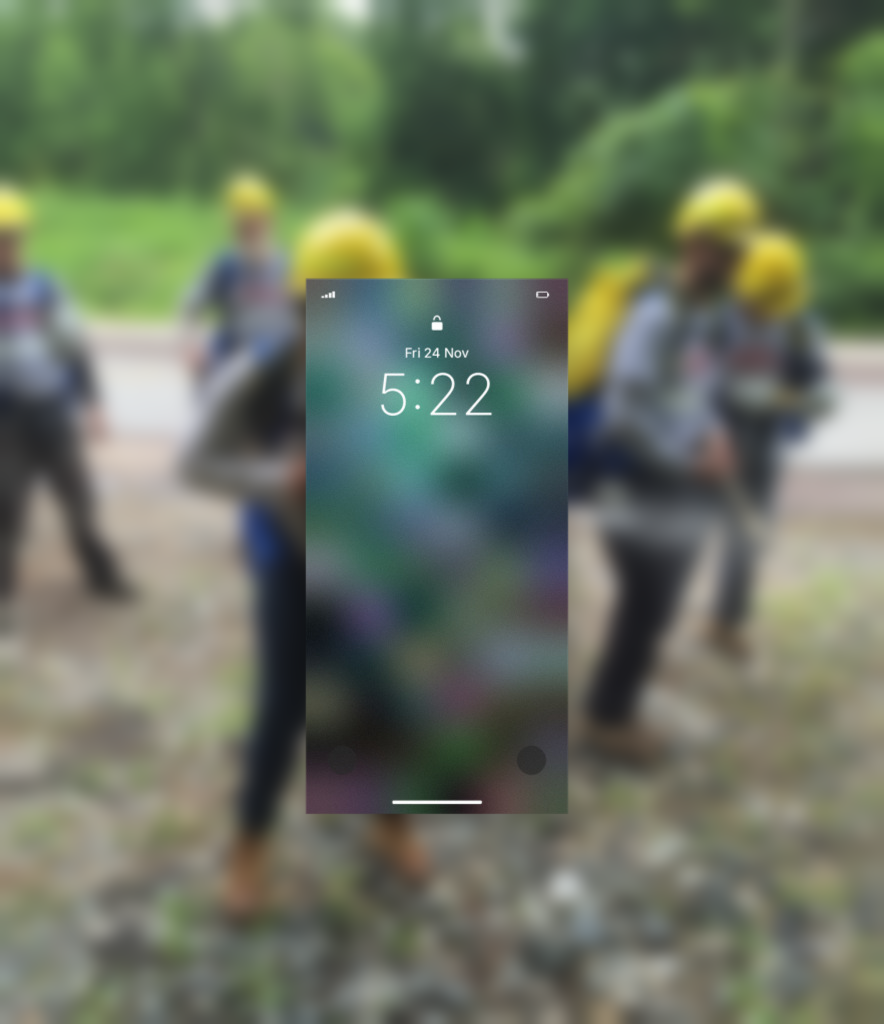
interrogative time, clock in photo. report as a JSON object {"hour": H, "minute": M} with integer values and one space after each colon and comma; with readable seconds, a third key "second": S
{"hour": 5, "minute": 22}
